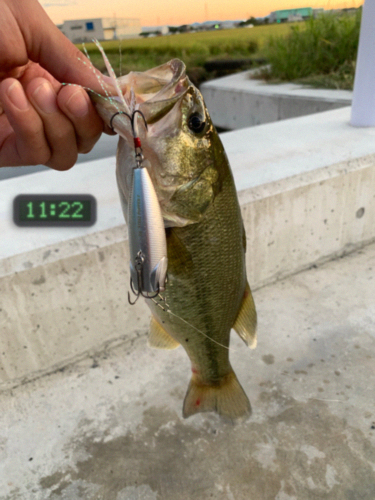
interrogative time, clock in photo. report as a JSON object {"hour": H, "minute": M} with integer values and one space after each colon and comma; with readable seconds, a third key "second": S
{"hour": 11, "minute": 22}
